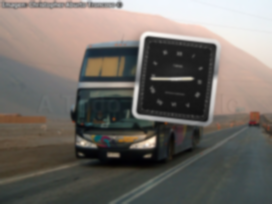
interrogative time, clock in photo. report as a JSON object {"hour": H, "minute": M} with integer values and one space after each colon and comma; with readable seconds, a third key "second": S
{"hour": 2, "minute": 44}
